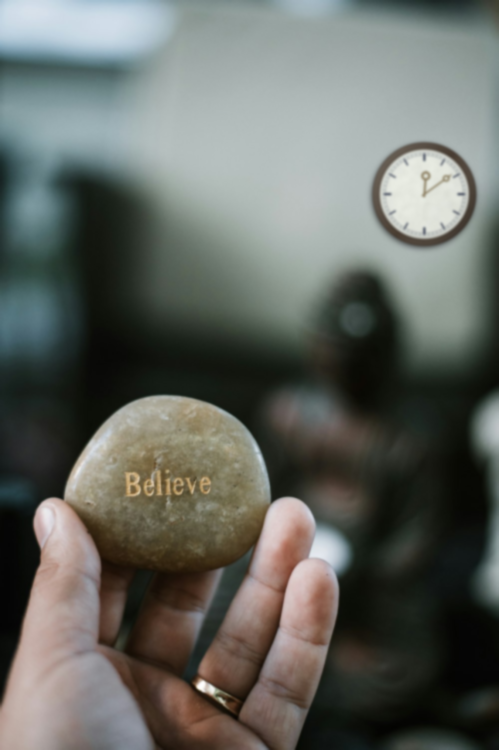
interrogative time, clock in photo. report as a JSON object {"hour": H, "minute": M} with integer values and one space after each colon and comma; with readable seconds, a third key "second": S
{"hour": 12, "minute": 9}
